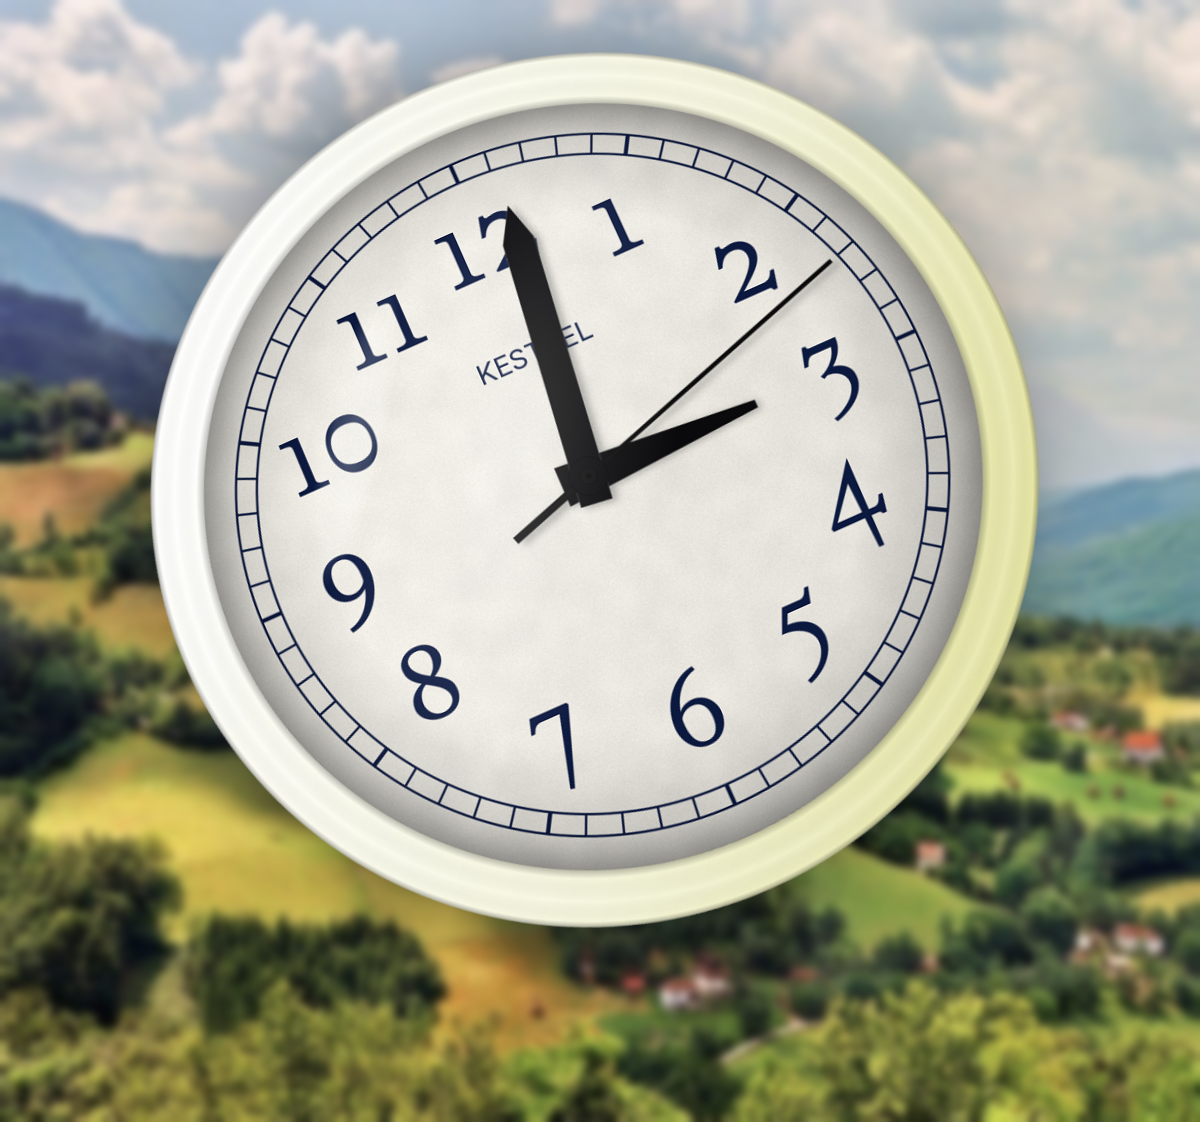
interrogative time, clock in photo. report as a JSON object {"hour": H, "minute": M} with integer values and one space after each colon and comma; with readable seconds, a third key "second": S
{"hour": 3, "minute": 1, "second": 12}
